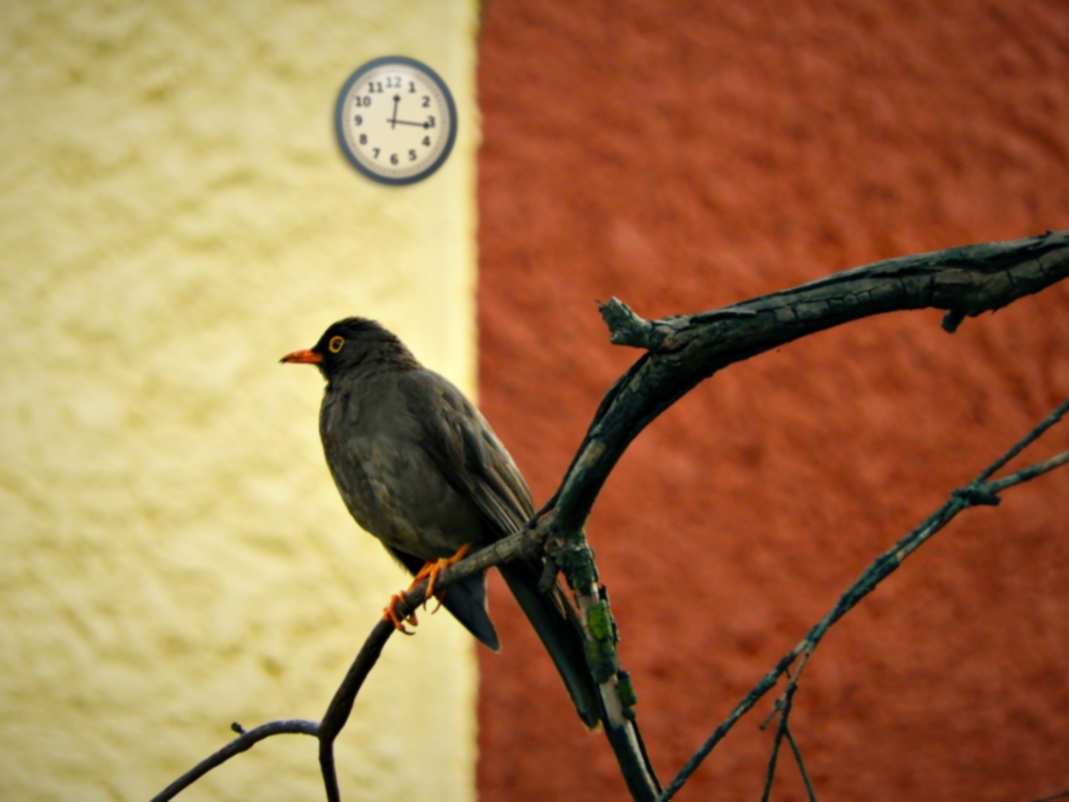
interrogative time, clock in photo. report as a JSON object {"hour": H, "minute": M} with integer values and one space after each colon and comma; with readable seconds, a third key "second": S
{"hour": 12, "minute": 16}
